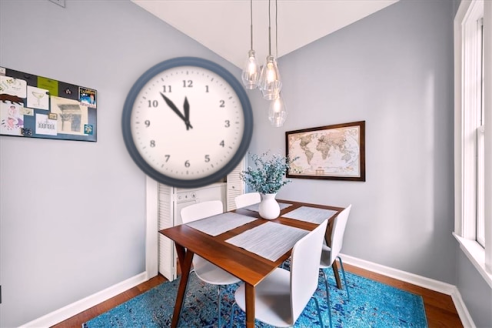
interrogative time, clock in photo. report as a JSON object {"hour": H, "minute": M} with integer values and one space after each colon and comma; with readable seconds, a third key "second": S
{"hour": 11, "minute": 53}
